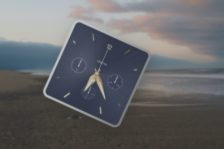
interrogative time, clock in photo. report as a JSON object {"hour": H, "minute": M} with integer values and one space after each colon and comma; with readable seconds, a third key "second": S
{"hour": 6, "minute": 23}
